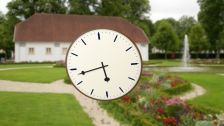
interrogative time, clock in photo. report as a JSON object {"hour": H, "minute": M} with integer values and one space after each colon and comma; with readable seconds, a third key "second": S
{"hour": 5, "minute": 43}
